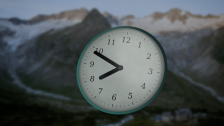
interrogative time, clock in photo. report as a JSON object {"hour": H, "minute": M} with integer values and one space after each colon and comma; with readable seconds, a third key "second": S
{"hour": 7, "minute": 49}
